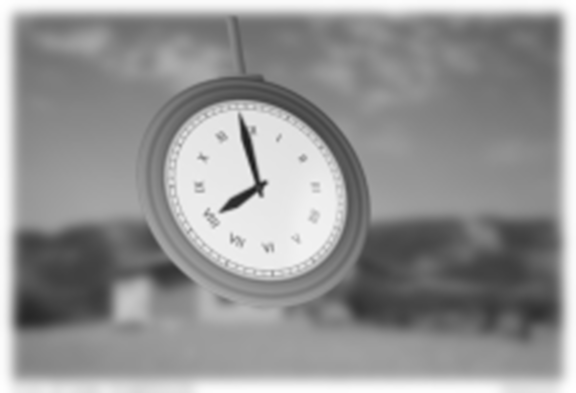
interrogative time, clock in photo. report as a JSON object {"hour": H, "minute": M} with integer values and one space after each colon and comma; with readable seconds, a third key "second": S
{"hour": 7, "minute": 59}
